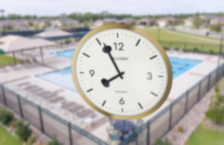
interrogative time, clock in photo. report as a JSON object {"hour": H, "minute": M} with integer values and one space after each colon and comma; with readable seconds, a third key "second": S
{"hour": 7, "minute": 56}
